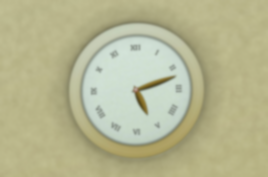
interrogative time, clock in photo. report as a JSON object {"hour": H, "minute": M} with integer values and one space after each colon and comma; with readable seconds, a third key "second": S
{"hour": 5, "minute": 12}
